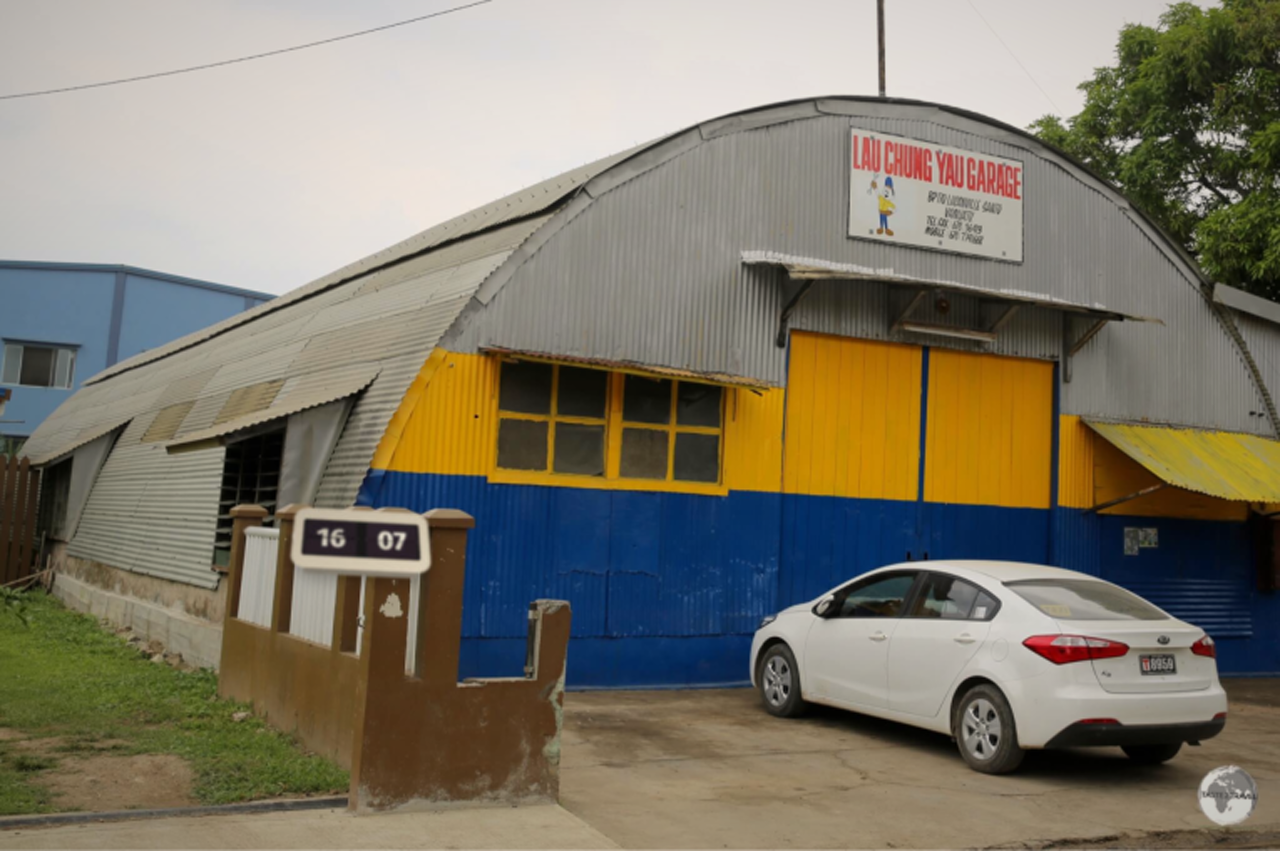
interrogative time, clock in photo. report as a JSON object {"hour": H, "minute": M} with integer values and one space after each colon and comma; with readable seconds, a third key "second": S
{"hour": 16, "minute": 7}
